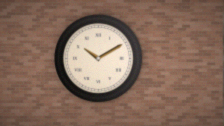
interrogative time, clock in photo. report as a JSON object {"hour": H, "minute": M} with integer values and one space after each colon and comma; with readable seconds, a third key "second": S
{"hour": 10, "minute": 10}
